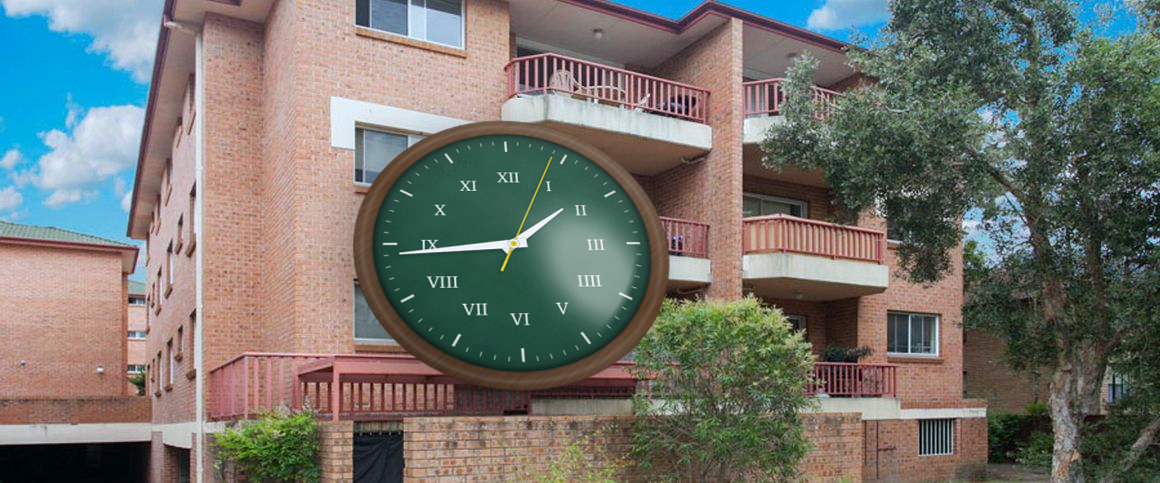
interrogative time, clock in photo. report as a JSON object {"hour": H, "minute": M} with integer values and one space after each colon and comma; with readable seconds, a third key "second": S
{"hour": 1, "minute": 44, "second": 4}
